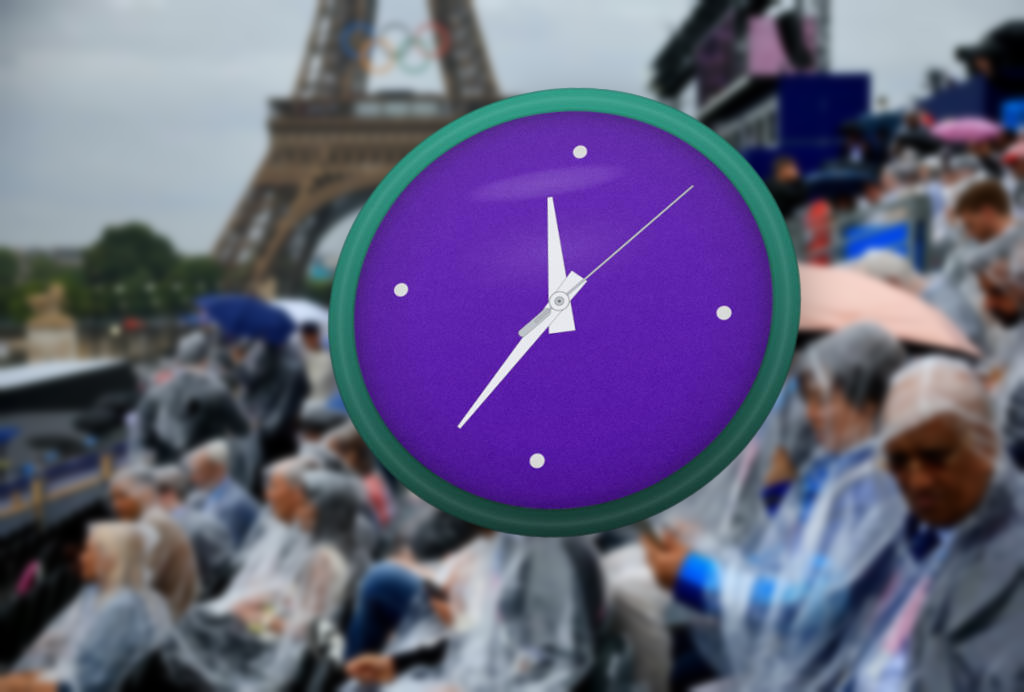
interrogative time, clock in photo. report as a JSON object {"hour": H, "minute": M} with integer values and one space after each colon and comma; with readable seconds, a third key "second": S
{"hour": 11, "minute": 35, "second": 7}
